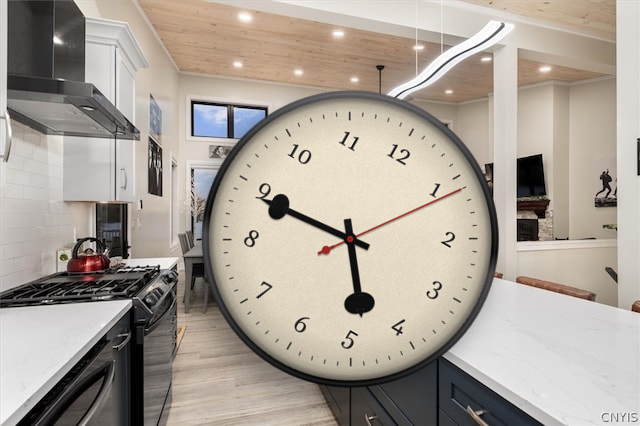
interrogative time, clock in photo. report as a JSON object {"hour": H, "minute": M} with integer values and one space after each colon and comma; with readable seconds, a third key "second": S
{"hour": 4, "minute": 44, "second": 6}
